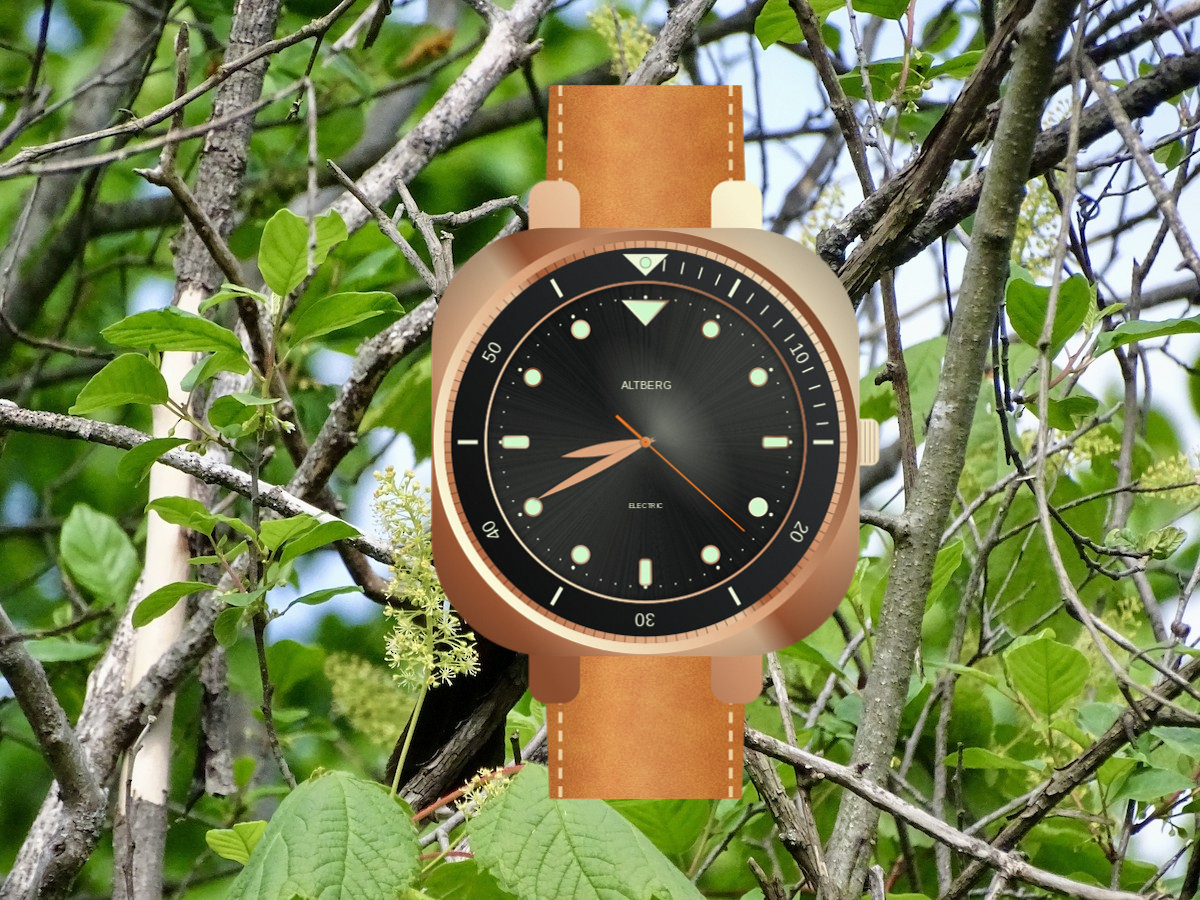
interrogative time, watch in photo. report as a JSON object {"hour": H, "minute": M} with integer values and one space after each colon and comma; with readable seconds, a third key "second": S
{"hour": 8, "minute": 40, "second": 22}
